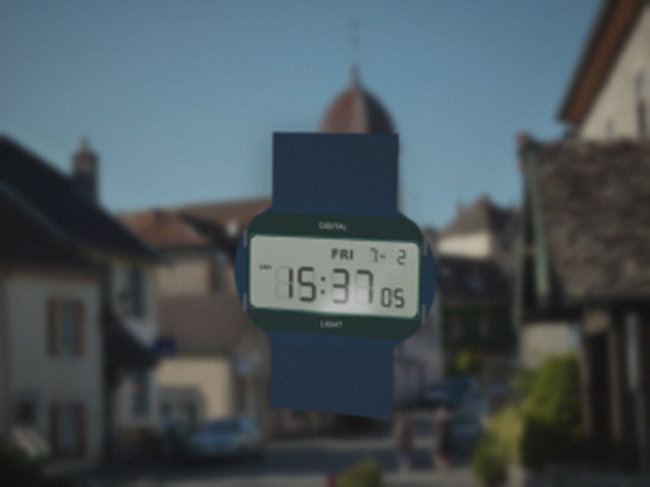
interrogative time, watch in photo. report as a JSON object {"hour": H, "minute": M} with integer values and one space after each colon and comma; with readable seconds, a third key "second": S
{"hour": 15, "minute": 37, "second": 5}
